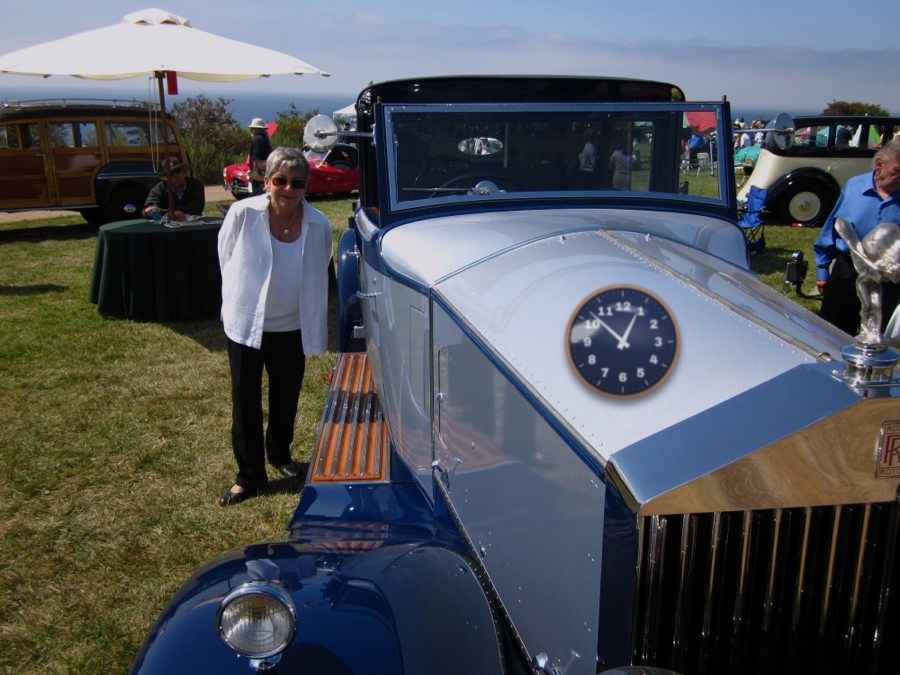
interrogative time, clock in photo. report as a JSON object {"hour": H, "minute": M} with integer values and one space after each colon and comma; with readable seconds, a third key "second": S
{"hour": 12, "minute": 52}
